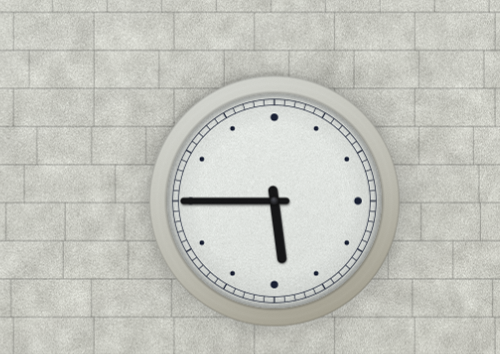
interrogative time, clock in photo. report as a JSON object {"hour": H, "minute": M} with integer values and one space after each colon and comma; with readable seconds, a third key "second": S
{"hour": 5, "minute": 45}
